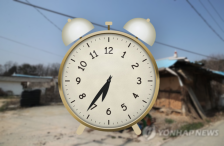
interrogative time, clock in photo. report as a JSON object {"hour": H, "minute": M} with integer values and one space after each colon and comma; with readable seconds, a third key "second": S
{"hour": 6, "minute": 36}
